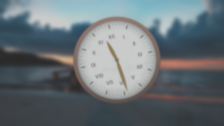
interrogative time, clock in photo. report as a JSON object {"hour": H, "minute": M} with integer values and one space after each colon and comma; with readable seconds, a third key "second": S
{"hour": 11, "minute": 29}
